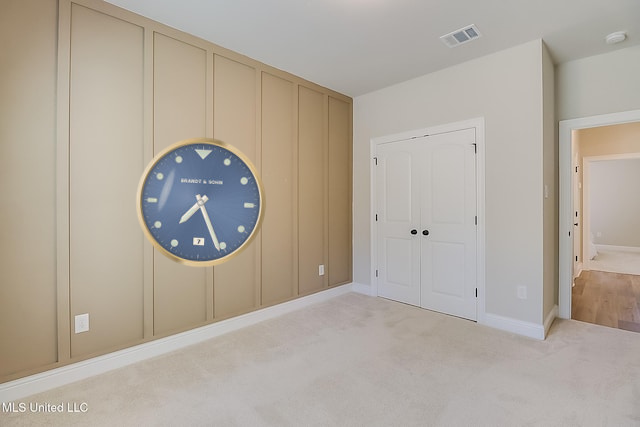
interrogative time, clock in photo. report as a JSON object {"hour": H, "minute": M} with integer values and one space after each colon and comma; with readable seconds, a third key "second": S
{"hour": 7, "minute": 26}
